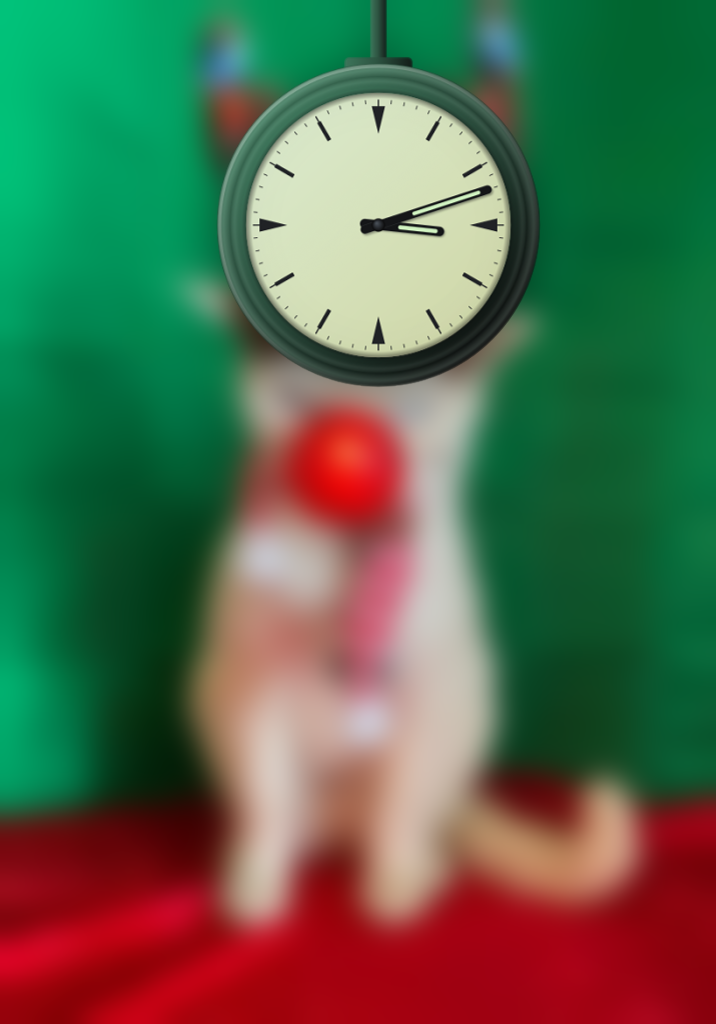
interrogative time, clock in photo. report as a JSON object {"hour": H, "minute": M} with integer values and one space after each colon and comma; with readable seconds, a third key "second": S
{"hour": 3, "minute": 12}
